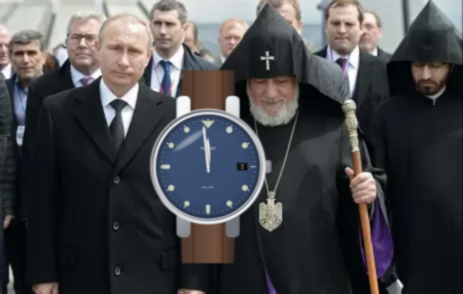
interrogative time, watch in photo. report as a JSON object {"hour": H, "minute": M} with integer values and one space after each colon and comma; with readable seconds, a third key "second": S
{"hour": 11, "minute": 59}
